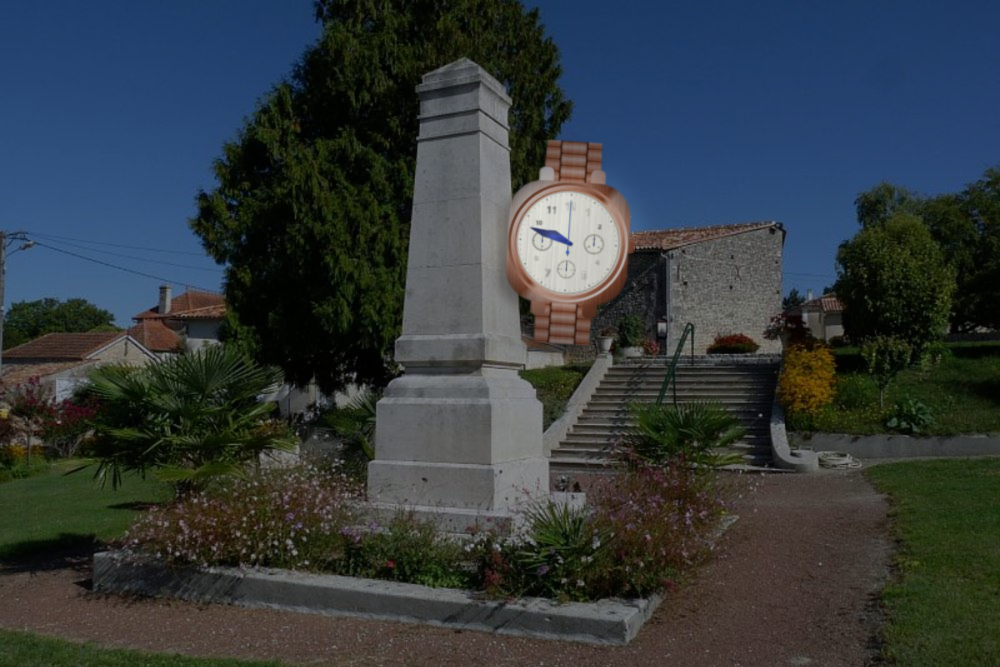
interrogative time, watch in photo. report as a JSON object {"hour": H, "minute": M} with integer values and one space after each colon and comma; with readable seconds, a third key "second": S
{"hour": 9, "minute": 48}
